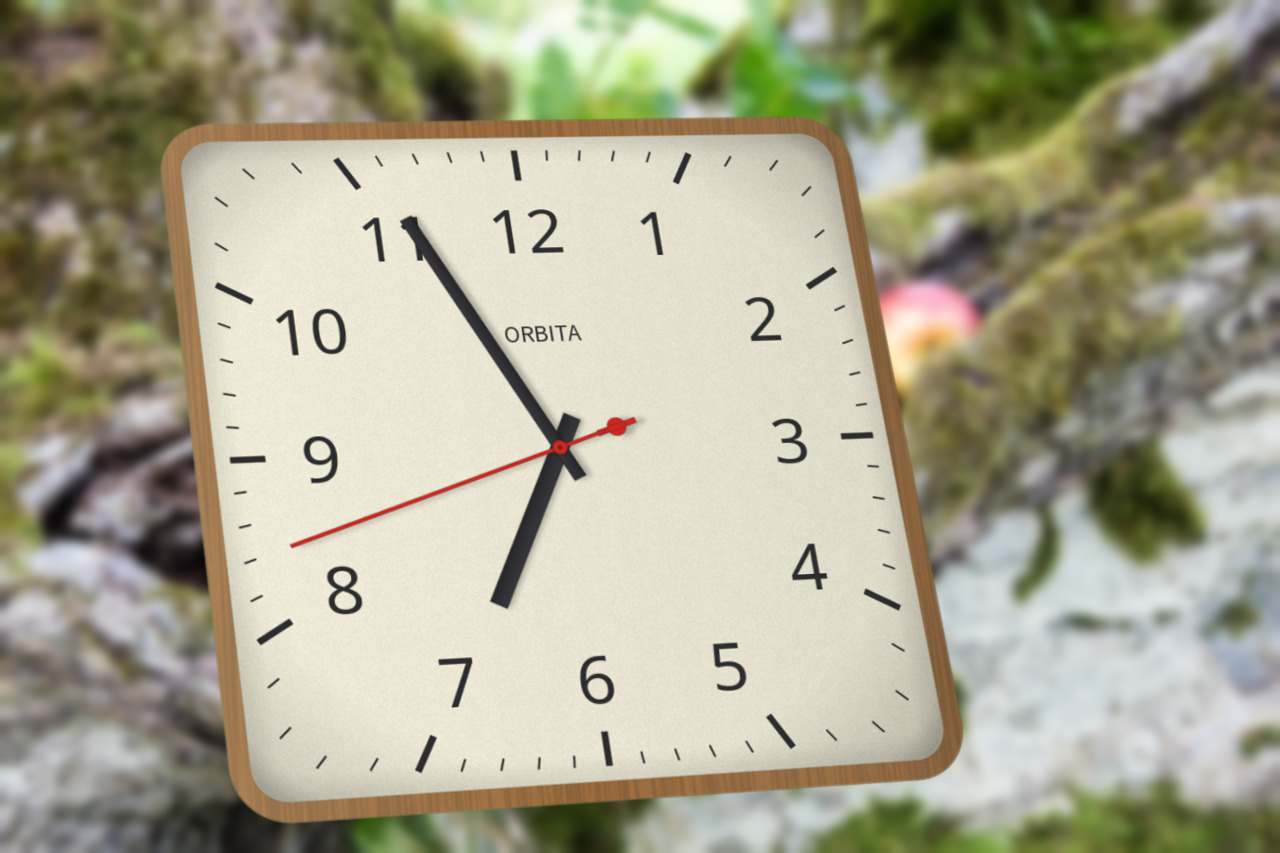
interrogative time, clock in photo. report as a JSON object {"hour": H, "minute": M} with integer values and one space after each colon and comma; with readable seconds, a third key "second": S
{"hour": 6, "minute": 55, "second": 42}
